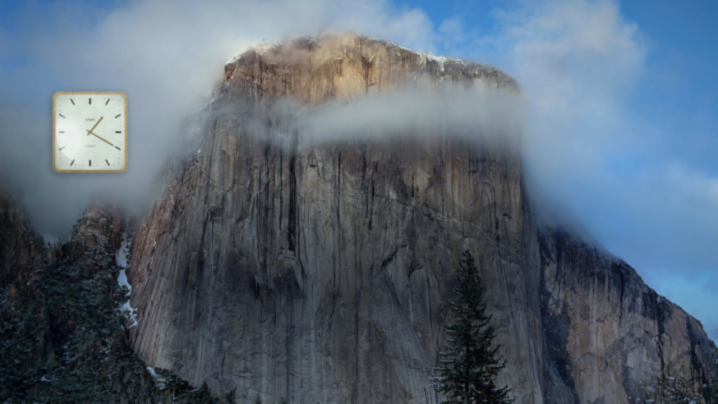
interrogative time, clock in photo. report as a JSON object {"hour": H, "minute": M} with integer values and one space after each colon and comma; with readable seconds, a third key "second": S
{"hour": 1, "minute": 20}
